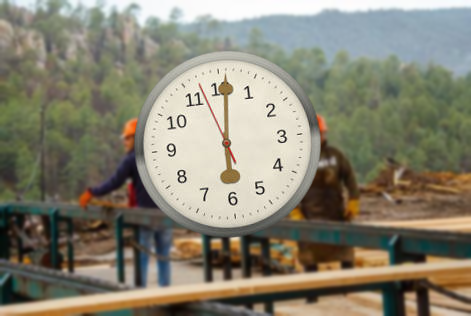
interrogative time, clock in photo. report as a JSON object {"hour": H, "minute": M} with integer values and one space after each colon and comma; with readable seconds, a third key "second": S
{"hour": 6, "minute": 0, "second": 57}
